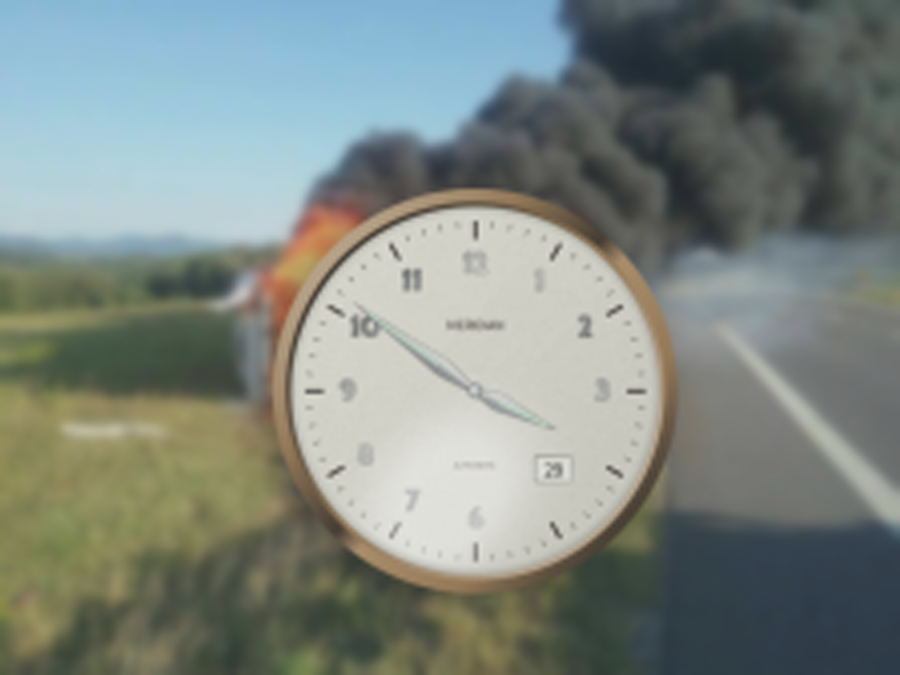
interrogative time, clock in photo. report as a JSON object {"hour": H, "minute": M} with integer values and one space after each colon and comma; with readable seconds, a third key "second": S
{"hour": 3, "minute": 51}
